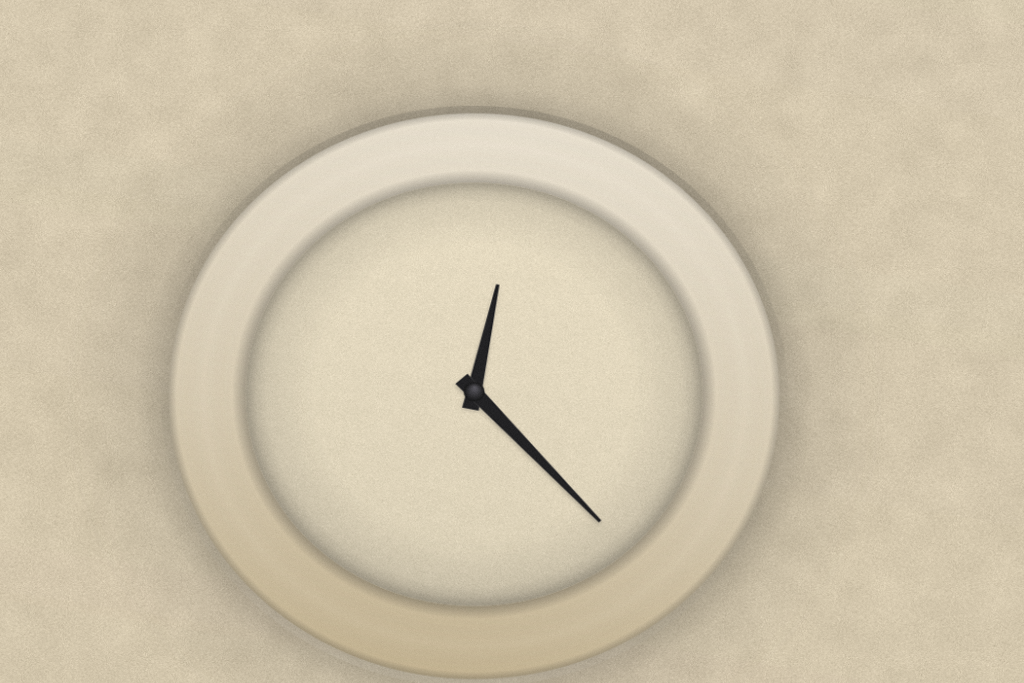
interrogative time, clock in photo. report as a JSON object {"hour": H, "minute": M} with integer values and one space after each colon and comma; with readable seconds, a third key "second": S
{"hour": 12, "minute": 23}
